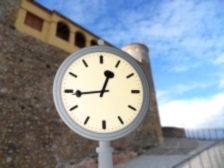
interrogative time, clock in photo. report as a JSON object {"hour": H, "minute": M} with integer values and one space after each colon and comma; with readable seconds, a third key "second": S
{"hour": 12, "minute": 44}
